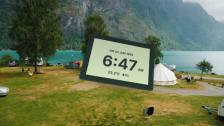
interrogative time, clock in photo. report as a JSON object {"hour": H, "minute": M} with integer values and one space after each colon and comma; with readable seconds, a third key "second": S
{"hour": 6, "minute": 47}
